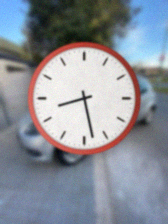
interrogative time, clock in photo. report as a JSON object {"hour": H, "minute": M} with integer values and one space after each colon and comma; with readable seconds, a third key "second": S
{"hour": 8, "minute": 28}
